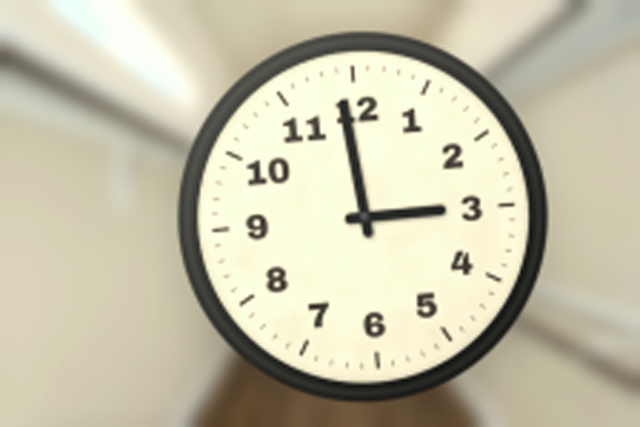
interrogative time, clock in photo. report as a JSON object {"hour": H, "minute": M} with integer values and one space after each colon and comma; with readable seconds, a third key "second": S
{"hour": 2, "minute": 59}
